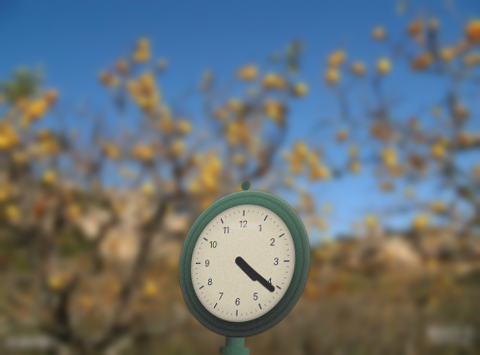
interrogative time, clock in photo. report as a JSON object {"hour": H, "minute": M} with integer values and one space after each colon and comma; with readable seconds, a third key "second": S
{"hour": 4, "minute": 21}
